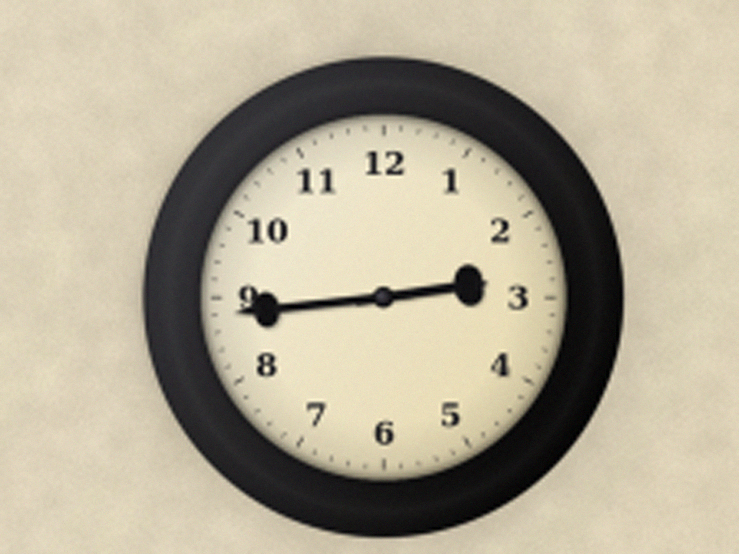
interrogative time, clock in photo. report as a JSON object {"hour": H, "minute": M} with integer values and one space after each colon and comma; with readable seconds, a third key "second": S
{"hour": 2, "minute": 44}
